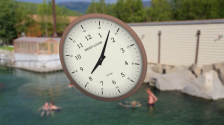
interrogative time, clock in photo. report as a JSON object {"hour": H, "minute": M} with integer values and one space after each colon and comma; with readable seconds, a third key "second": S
{"hour": 8, "minute": 8}
